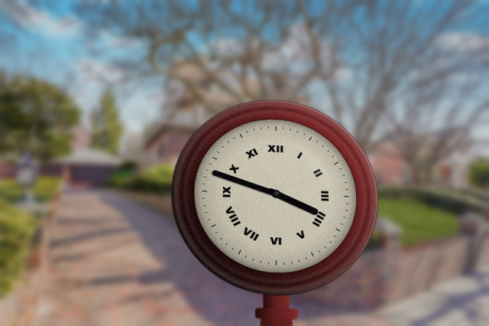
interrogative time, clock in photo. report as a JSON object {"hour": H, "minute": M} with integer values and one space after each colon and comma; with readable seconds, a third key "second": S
{"hour": 3, "minute": 48}
